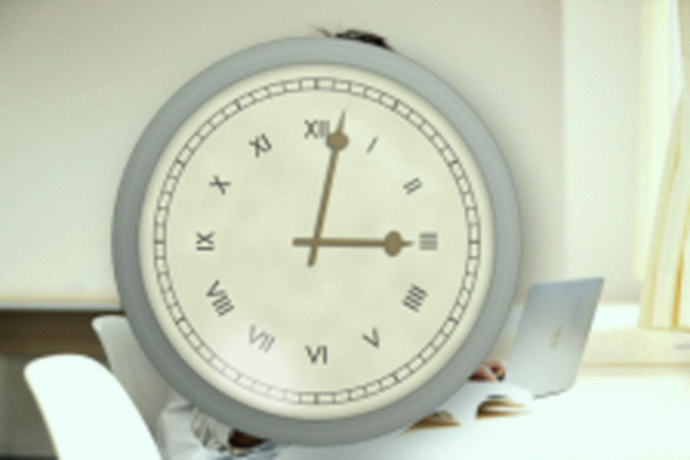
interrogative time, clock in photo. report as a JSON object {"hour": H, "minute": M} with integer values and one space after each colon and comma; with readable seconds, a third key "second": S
{"hour": 3, "minute": 2}
